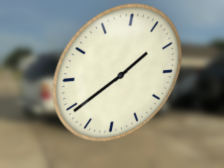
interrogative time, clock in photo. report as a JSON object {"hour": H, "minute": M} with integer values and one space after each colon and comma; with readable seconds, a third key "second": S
{"hour": 1, "minute": 39}
